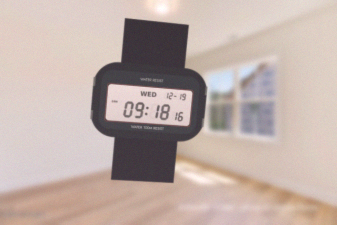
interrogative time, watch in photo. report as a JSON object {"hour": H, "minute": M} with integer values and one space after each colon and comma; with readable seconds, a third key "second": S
{"hour": 9, "minute": 18, "second": 16}
